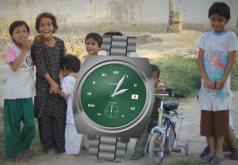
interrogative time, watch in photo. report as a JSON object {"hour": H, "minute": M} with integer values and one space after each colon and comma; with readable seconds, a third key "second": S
{"hour": 2, "minute": 4}
